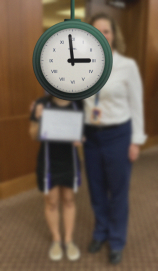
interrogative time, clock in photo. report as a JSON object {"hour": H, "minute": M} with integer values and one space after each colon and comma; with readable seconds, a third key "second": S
{"hour": 2, "minute": 59}
